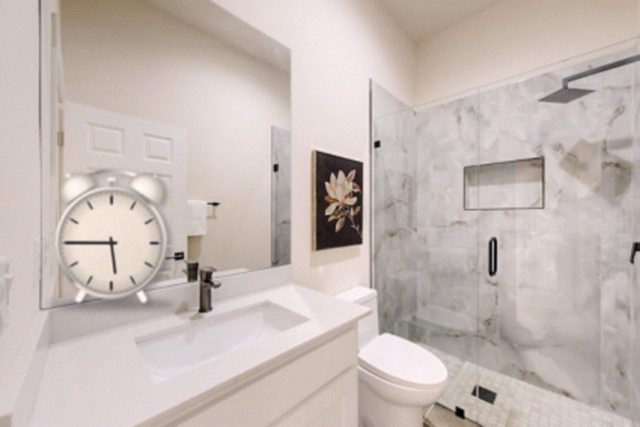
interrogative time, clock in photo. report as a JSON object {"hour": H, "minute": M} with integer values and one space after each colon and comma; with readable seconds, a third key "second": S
{"hour": 5, "minute": 45}
